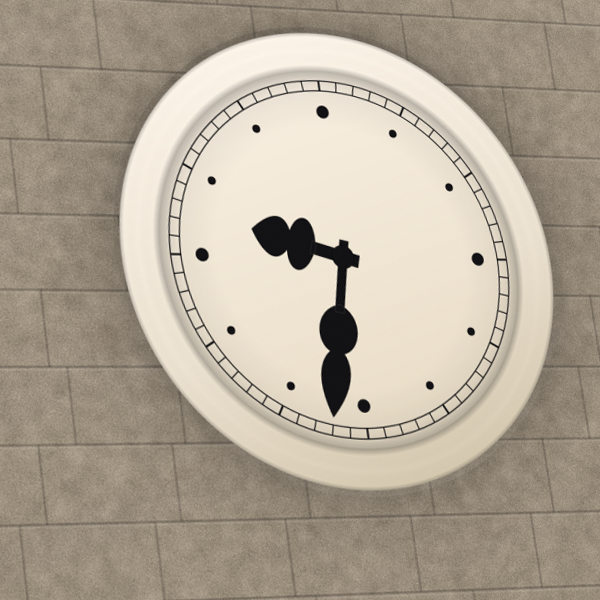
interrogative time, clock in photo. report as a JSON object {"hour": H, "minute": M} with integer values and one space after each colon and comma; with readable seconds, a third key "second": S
{"hour": 9, "minute": 32}
